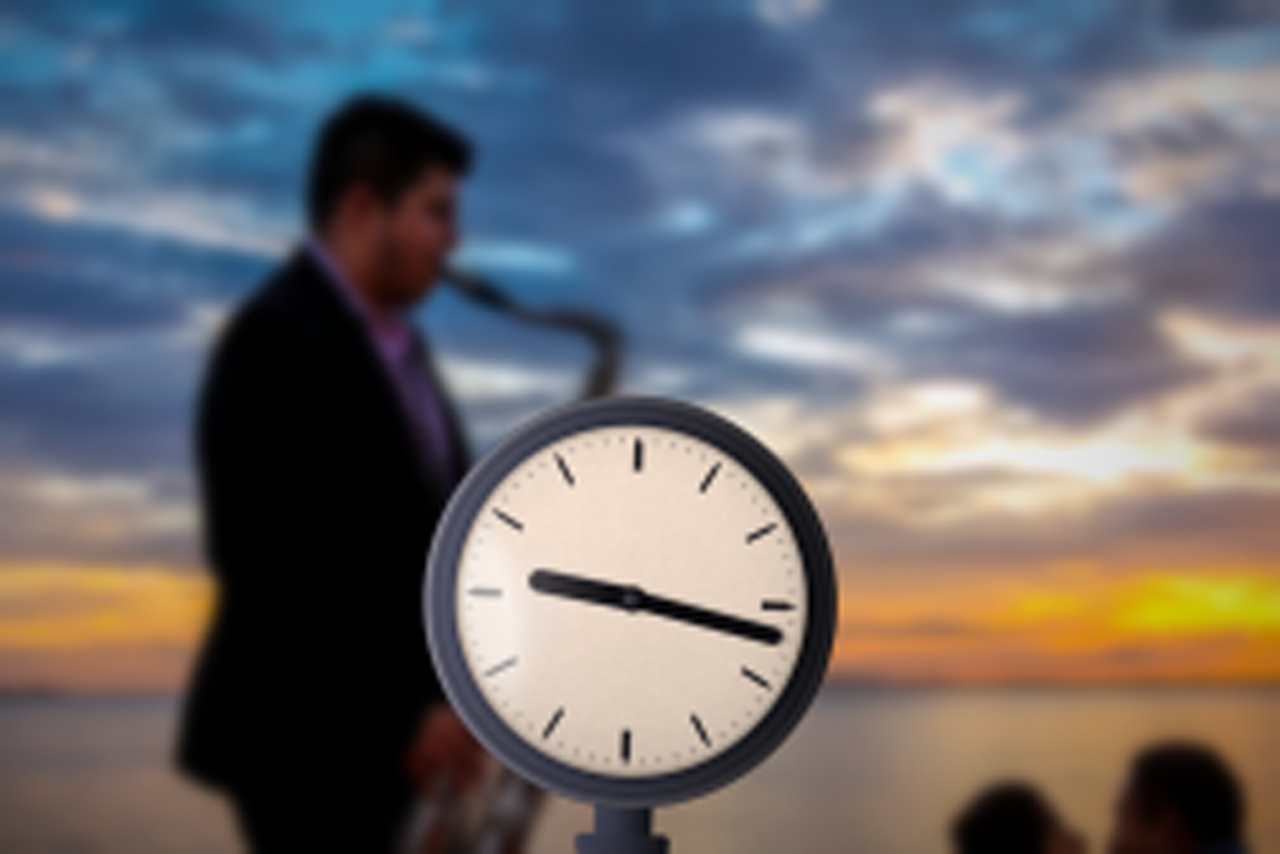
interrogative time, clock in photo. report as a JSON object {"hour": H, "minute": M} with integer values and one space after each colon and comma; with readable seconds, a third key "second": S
{"hour": 9, "minute": 17}
